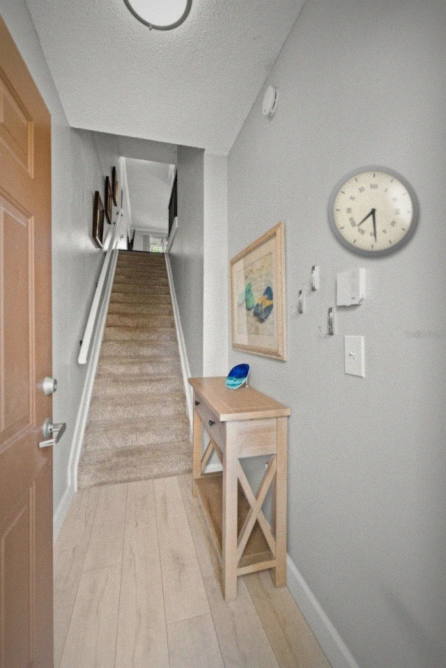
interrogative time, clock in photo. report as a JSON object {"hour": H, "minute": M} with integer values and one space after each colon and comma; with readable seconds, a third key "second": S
{"hour": 7, "minute": 29}
